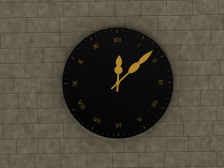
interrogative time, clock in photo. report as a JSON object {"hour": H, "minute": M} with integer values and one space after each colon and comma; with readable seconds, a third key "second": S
{"hour": 12, "minute": 8}
